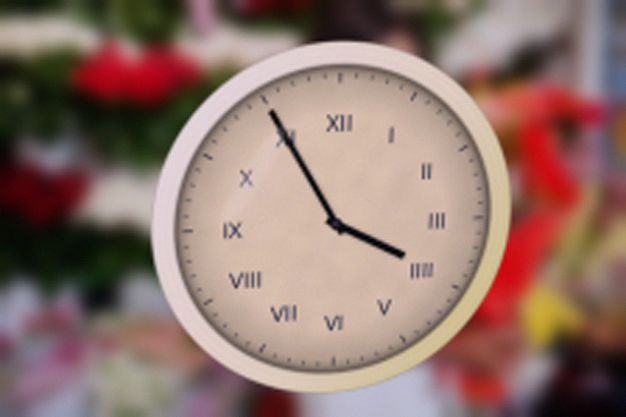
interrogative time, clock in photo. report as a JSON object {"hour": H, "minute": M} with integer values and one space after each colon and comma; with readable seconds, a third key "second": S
{"hour": 3, "minute": 55}
